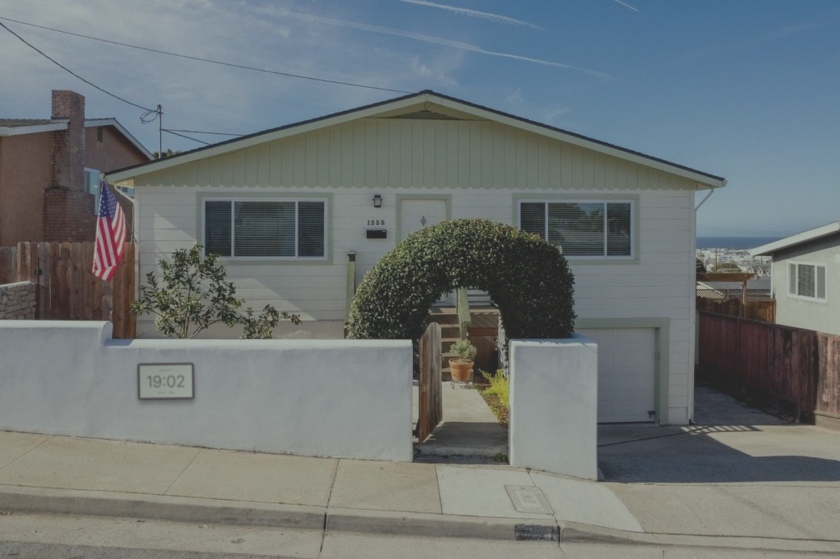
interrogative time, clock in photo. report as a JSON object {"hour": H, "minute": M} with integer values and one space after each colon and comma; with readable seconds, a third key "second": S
{"hour": 19, "minute": 2}
